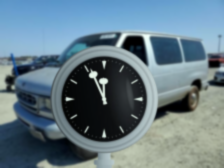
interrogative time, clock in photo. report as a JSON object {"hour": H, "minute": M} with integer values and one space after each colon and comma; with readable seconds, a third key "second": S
{"hour": 11, "minute": 56}
